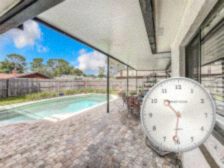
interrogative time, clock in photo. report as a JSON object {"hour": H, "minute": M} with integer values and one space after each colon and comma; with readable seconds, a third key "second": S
{"hour": 10, "minute": 31}
